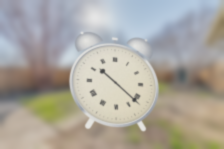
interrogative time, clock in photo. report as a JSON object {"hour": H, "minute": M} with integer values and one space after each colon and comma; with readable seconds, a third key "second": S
{"hour": 10, "minute": 22}
